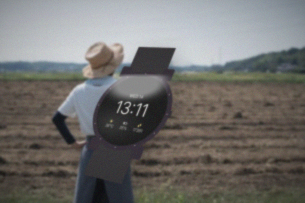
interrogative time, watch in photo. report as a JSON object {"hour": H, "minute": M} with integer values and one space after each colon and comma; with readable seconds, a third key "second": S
{"hour": 13, "minute": 11}
